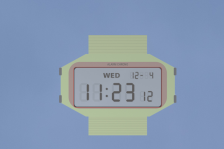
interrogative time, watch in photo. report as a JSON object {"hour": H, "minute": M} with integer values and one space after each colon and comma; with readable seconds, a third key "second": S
{"hour": 11, "minute": 23, "second": 12}
